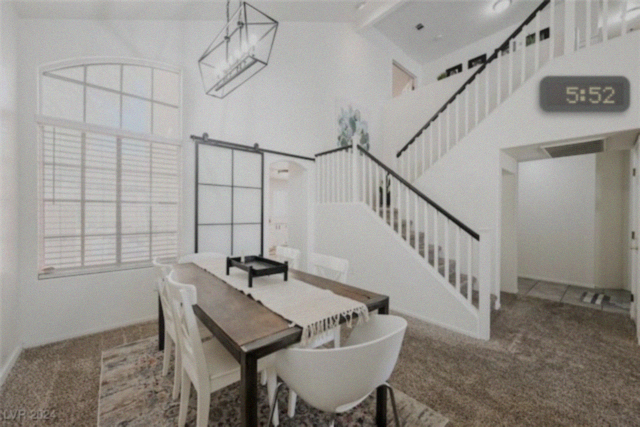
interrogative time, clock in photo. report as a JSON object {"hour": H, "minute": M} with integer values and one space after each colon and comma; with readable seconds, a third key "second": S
{"hour": 5, "minute": 52}
